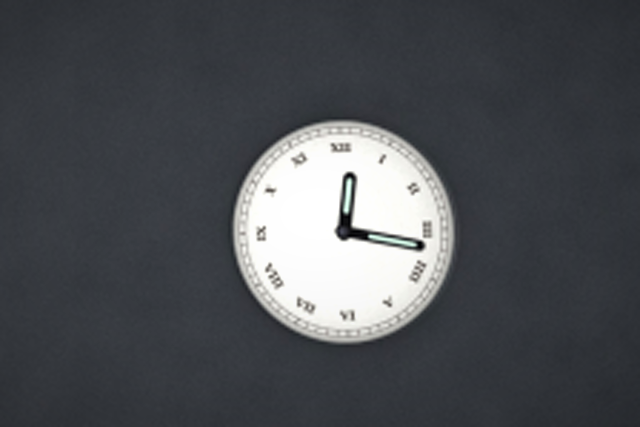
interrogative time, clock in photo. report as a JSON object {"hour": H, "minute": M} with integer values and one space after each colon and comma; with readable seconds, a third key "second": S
{"hour": 12, "minute": 17}
